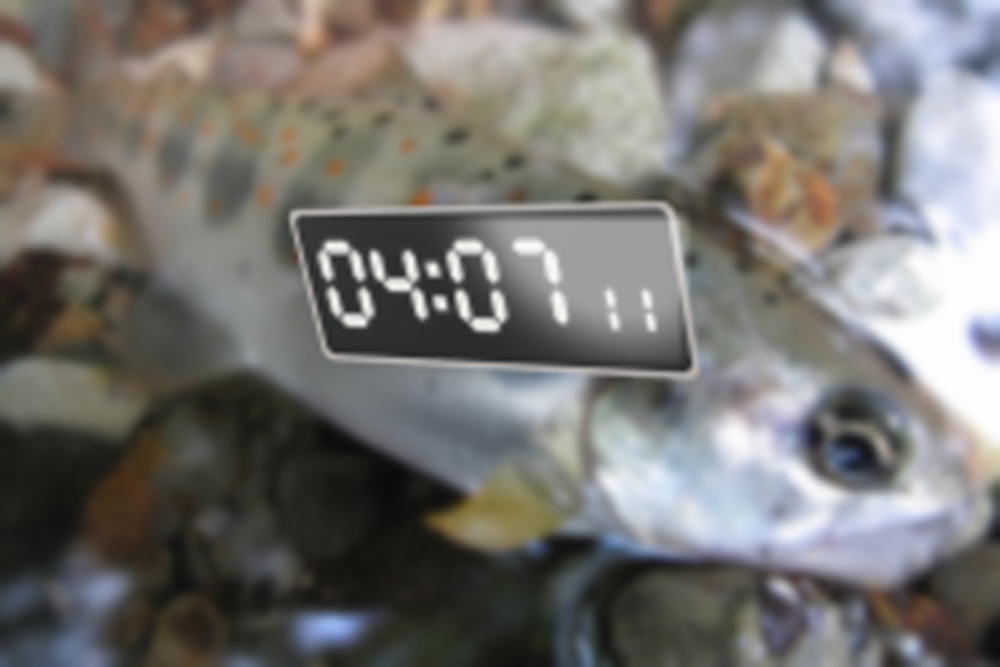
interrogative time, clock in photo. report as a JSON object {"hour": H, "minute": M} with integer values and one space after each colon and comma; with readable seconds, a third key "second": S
{"hour": 4, "minute": 7, "second": 11}
